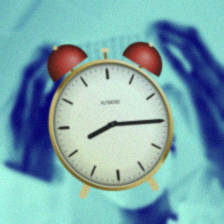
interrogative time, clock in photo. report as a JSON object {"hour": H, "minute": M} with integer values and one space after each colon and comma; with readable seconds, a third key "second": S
{"hour": 8, "minute": 15}
